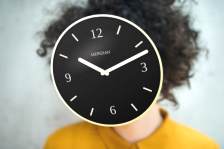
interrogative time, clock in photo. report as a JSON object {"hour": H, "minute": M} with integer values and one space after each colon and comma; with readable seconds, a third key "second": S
{"hour": 10, "minute": 12}
